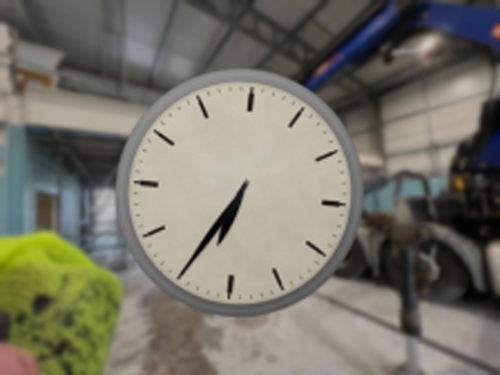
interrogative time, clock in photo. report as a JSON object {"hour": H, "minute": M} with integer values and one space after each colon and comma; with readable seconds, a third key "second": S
{"hour": 6, "minute": 35}
